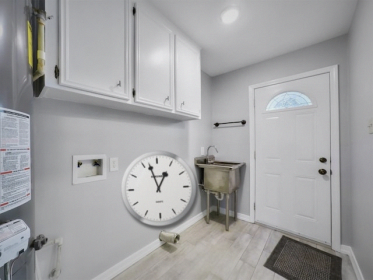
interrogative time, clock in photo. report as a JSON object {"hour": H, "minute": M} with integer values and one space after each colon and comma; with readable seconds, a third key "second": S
{"hour": 12, "minute": 57}
